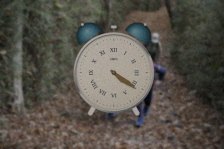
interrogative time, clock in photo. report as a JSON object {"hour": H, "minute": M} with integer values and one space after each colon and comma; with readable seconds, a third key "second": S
{"hour": 4, "minute": 21}
